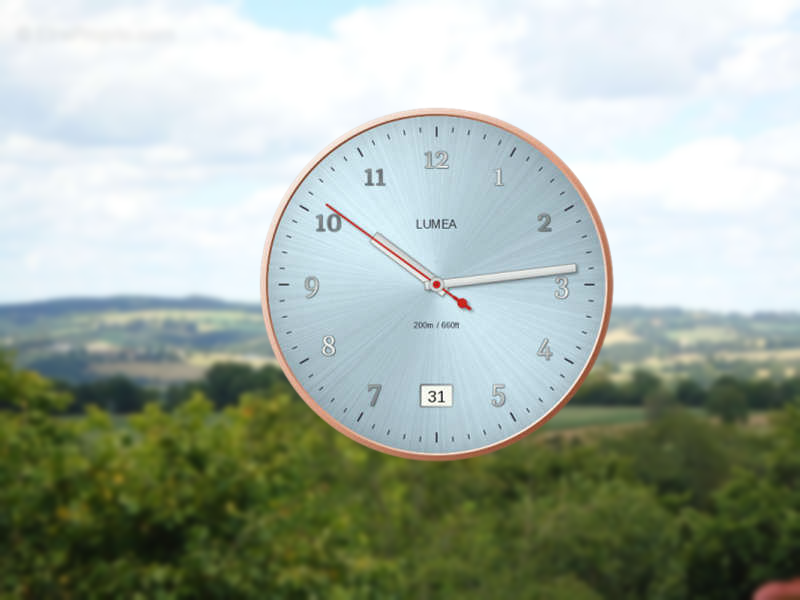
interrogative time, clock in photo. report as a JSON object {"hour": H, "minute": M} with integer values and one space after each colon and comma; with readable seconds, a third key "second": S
{"hour": 10, "minute": 13, "second": 51}
